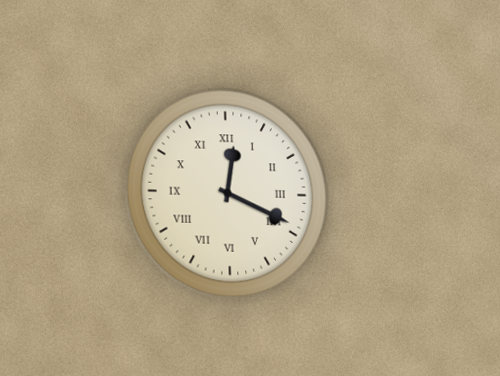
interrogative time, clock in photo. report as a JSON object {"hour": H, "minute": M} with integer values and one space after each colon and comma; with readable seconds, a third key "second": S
{"hour": 12, "minute": 19}
